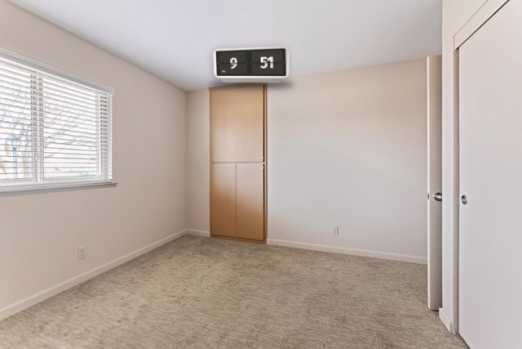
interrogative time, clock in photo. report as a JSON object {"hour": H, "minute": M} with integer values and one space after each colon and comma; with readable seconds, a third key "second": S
{"hour": 9, "minute": 51}
